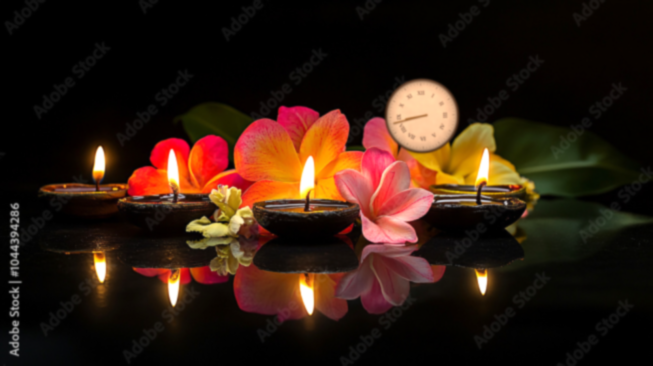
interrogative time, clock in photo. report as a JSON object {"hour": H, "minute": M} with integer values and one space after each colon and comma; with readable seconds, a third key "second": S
{"hour": 8, "minute": 43}
